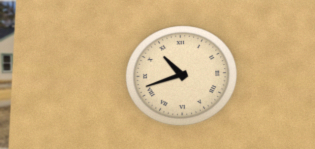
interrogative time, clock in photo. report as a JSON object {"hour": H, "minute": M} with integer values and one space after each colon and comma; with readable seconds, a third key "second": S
{"hour": 10, "minute": 42}
